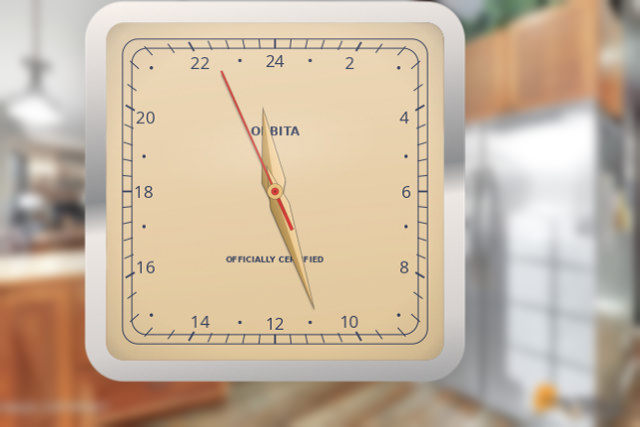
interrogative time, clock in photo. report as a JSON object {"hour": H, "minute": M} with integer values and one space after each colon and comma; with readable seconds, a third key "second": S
{"hour": 23, "minute": 26, "second": 56}
